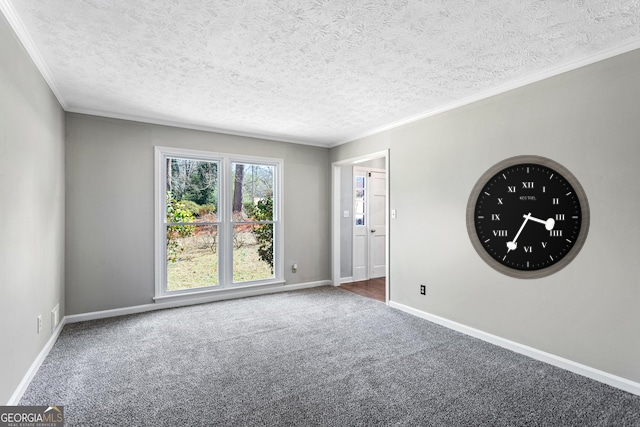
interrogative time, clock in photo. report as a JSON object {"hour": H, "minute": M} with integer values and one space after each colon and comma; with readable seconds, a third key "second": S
{"hour": 3, "minute": 35}
